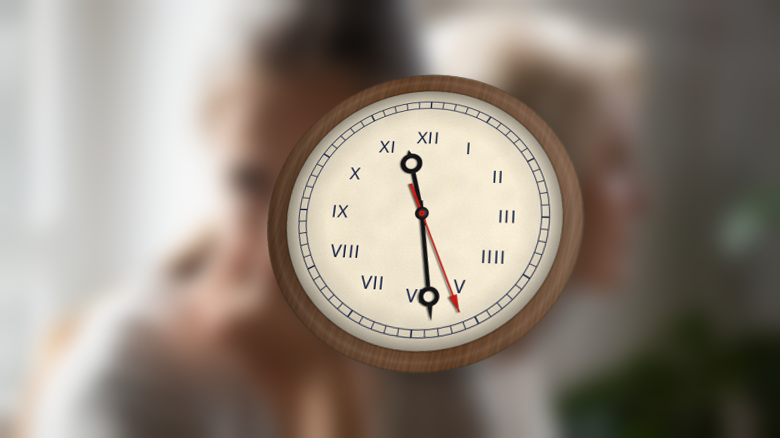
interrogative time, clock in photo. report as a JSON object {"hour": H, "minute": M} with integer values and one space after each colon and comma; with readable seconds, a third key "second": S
{"hour": 11, "minute": 28, "second": 26}
